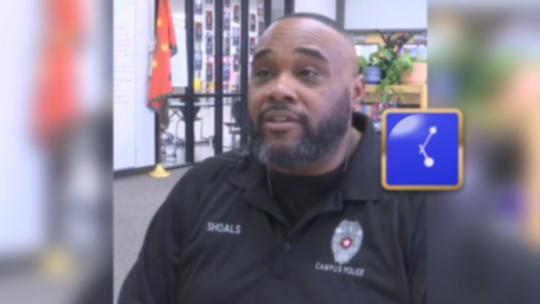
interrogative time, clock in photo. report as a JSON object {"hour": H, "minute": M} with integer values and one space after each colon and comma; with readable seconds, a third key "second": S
{"hour": 5, "minute": 5}
